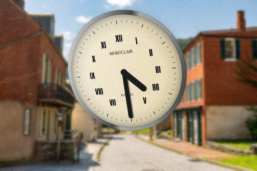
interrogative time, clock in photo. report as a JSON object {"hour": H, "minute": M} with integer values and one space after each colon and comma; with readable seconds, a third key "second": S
{"hour": 4, "minute": 30}
